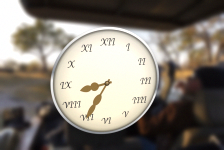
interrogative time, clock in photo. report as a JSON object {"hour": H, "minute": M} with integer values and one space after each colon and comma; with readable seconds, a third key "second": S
{"hour": 8, "minute": 35}
